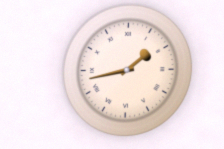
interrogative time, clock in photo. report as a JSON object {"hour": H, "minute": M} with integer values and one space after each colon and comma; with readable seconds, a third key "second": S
{"hour": 1, "minute": 43}
